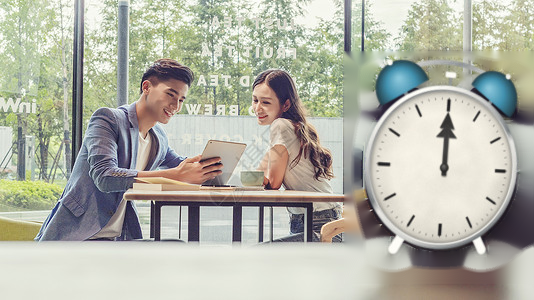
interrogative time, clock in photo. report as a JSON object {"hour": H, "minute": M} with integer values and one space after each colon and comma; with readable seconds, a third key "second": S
{"hour": 12, "minute": 0}
